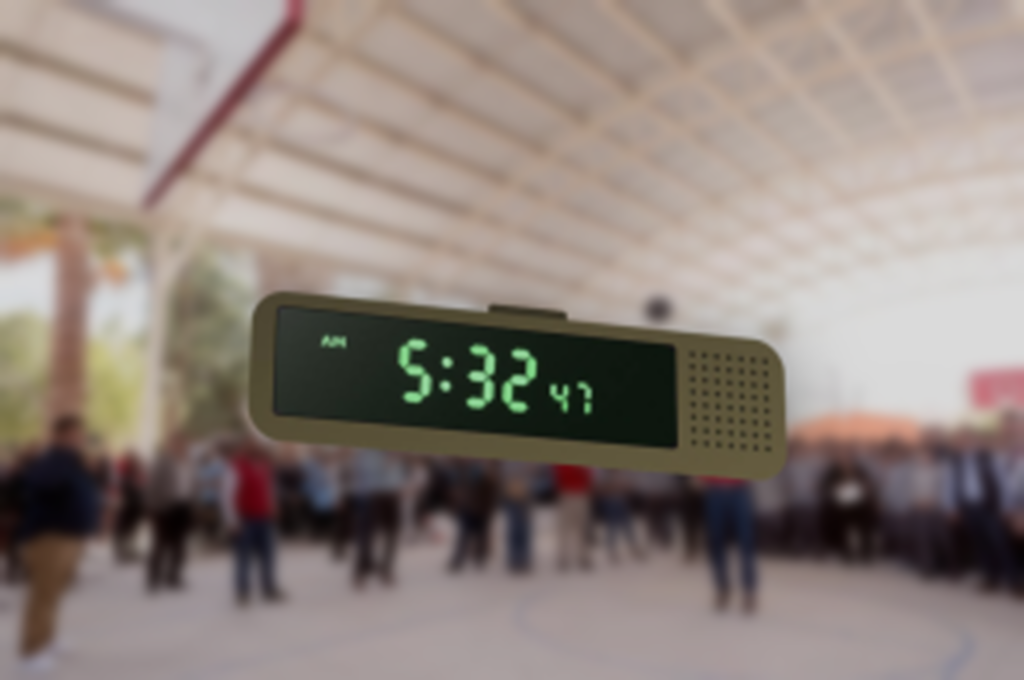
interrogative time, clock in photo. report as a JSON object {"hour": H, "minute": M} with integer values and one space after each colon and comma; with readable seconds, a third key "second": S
{"hour": 5, "minute": 32, "second": 47}
